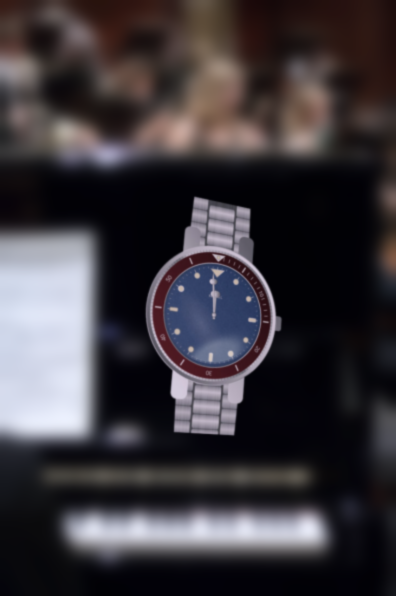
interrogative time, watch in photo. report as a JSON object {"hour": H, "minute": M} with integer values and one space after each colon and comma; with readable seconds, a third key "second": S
{"hour": 11, "minute": 59}
